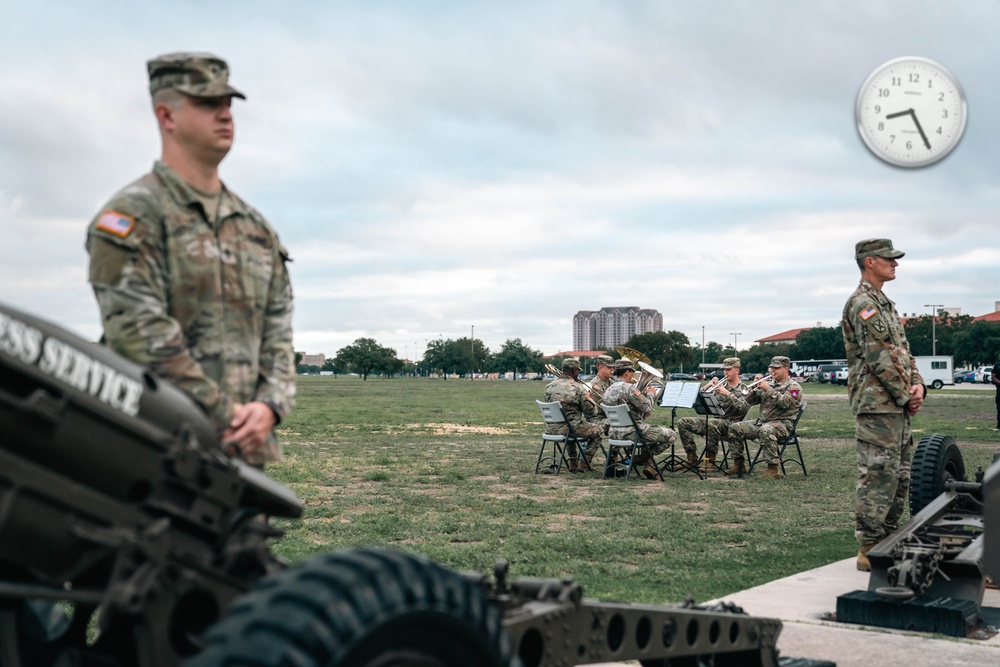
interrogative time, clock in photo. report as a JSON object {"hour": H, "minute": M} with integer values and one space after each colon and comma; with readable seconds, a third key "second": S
{"hour": 8, "minute": 25}
